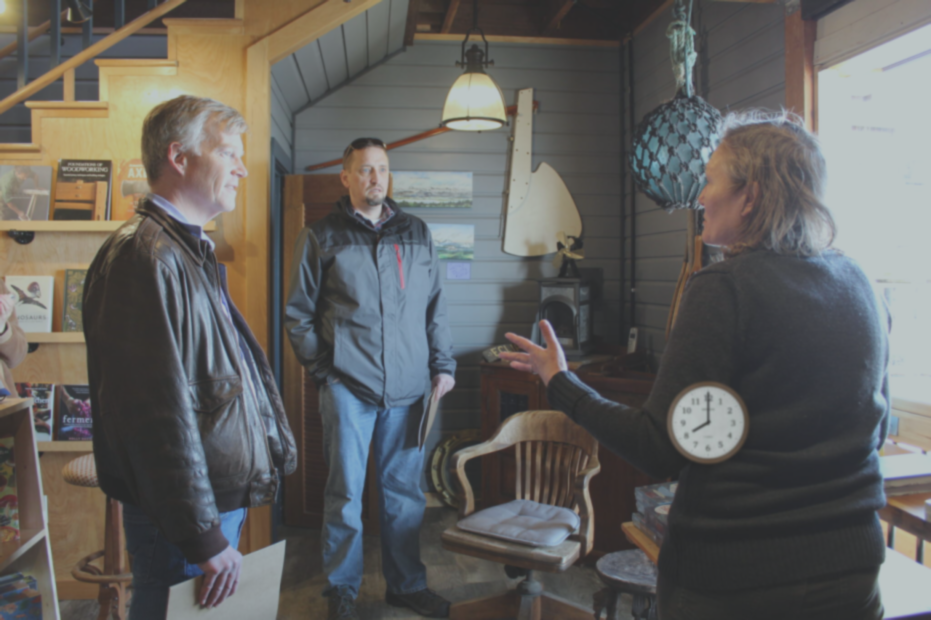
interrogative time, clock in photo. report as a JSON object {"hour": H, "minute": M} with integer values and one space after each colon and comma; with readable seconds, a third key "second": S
{"hour": 8, "minute": 0}
